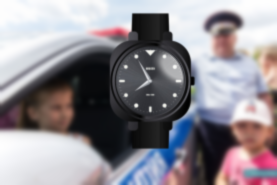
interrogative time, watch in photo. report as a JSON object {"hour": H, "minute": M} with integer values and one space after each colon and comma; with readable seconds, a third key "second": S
{"hour": 7, "minute": 55}
